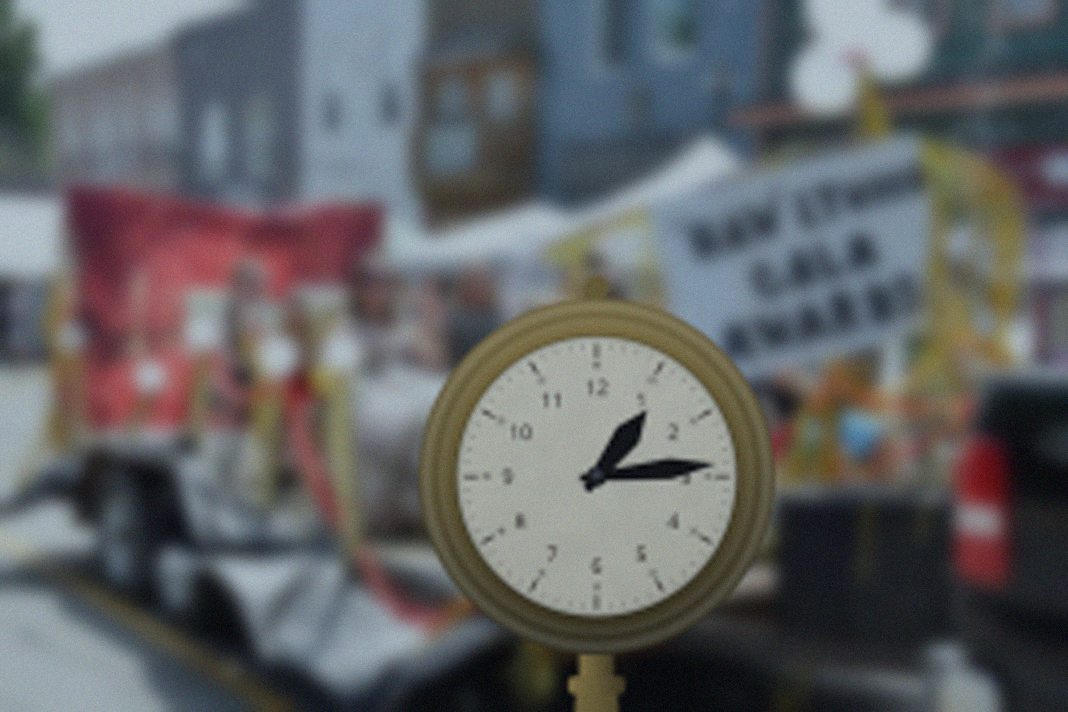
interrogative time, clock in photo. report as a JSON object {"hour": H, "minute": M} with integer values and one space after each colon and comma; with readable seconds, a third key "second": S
{"hour": 1, "minute": 14}
